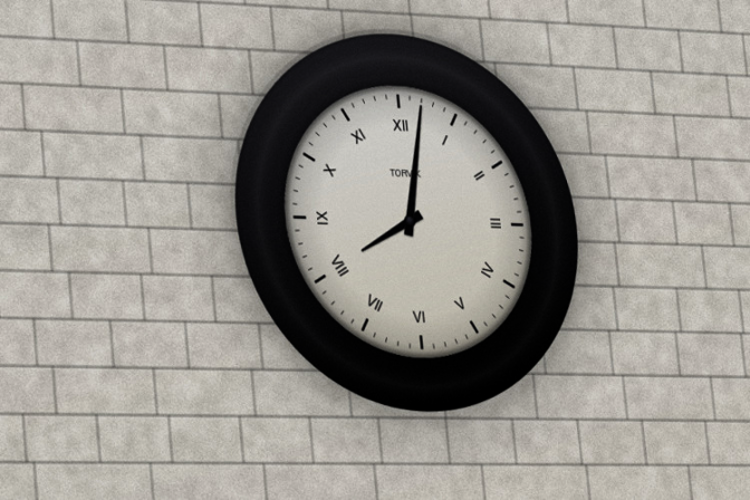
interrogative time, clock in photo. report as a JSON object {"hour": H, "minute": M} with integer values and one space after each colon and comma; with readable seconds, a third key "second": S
{"hour": 8, "minute": 2}
